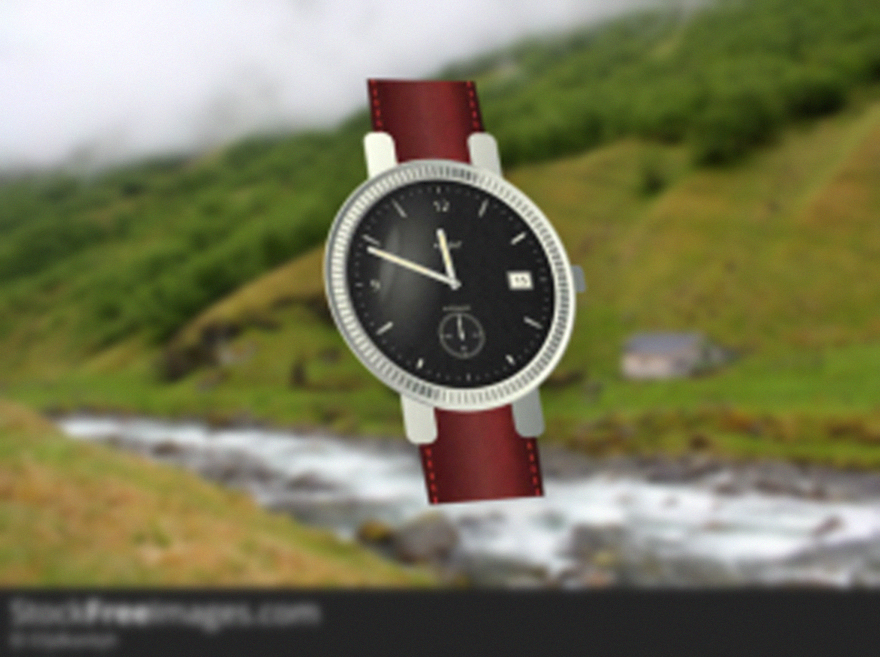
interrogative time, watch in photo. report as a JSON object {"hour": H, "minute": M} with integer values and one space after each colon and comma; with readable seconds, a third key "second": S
{"hour": 11, "minute": 49}
